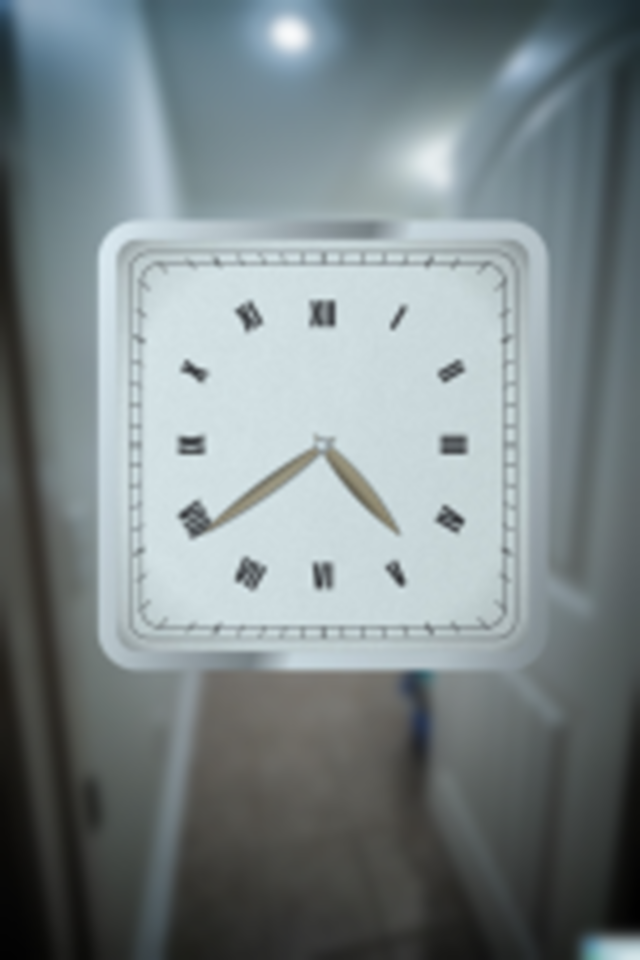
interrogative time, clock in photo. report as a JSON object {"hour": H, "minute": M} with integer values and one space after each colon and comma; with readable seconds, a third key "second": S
{"hour": 4, "minute": 39}
